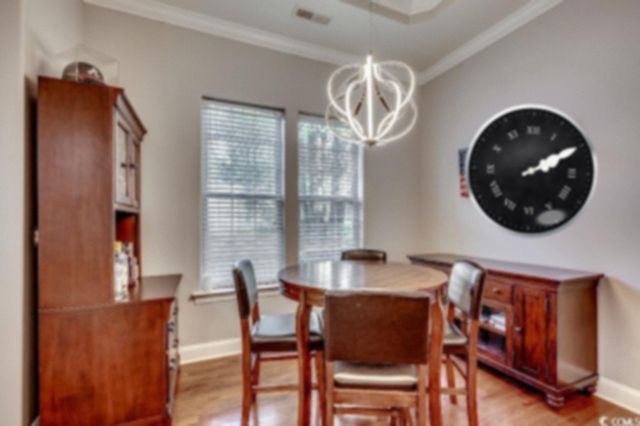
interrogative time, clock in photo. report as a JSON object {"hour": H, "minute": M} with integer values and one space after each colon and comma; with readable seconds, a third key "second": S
{"hour": 2, "minute": 10}
